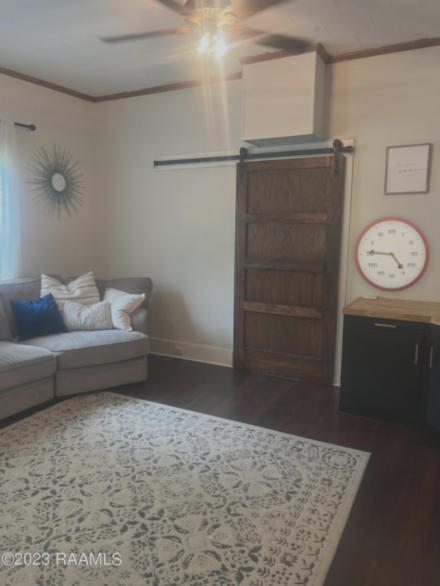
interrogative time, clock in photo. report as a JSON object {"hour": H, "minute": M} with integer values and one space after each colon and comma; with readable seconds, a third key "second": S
{"hour": 4, "minute": 46}
